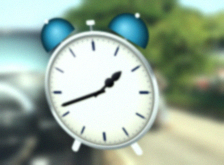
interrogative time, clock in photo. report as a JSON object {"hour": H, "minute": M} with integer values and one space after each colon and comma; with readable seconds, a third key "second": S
{"hour": 1, "minute": 42}
